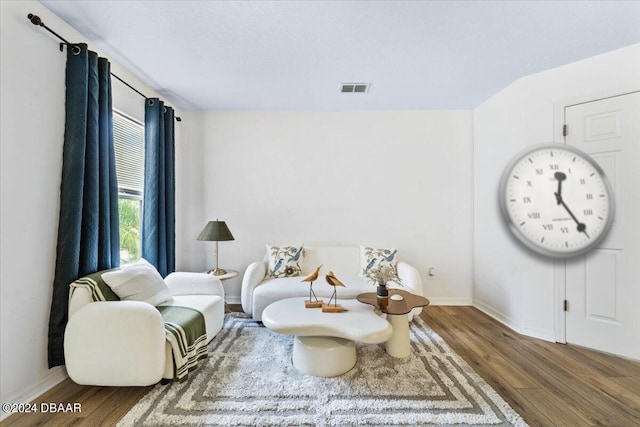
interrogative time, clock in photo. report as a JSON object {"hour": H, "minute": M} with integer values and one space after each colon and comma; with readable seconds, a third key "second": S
{"hour": 12, "minute": 25}
